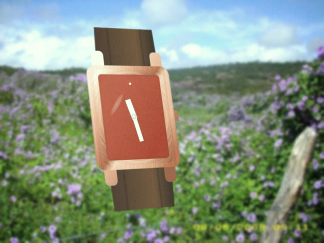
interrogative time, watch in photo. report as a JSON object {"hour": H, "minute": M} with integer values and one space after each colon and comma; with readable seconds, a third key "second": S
{"hour": 11, "minute": 28}
